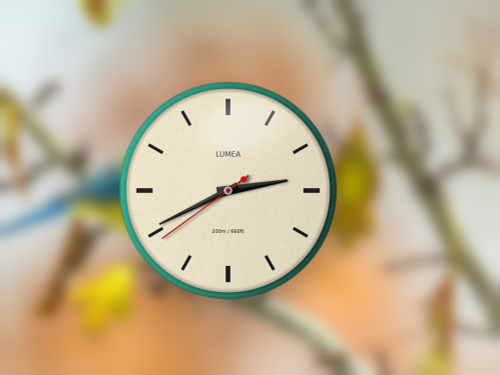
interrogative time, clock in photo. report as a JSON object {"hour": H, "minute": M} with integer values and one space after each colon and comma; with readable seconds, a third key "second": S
{"hour": 2, "minute": 40, "second": 39}
